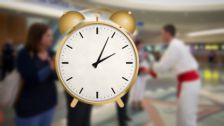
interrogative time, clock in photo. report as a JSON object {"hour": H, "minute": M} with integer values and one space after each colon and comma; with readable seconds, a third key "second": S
{"hour": 2, "minute": 4}
